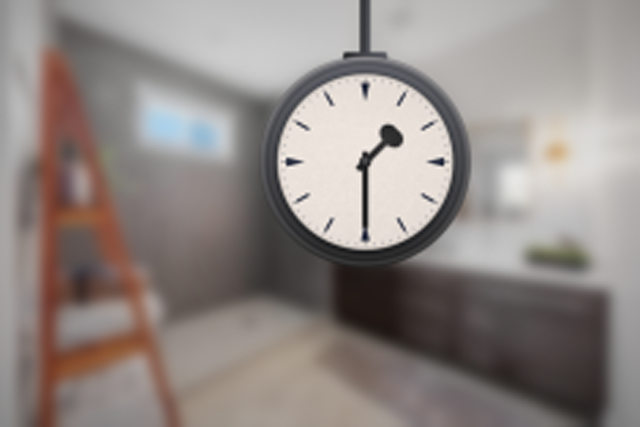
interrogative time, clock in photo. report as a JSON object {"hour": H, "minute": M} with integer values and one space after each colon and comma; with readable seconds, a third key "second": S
{"hour": 1, "minute": 30}
